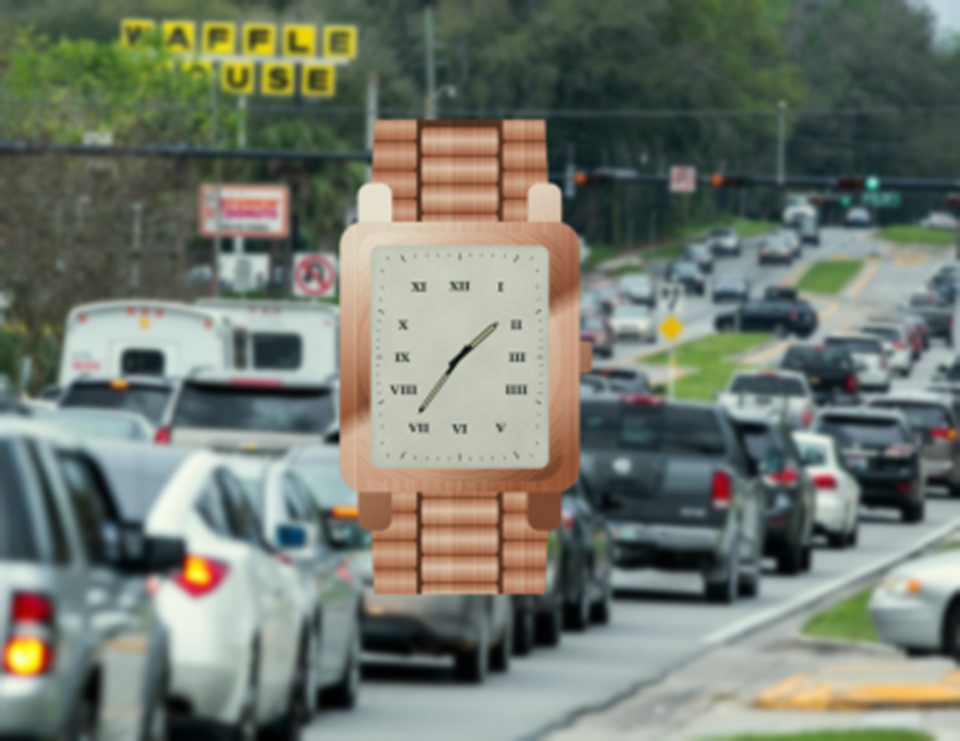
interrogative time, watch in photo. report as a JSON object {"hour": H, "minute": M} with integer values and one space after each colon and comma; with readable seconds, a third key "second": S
{"hour": 1, "minute": 36}
